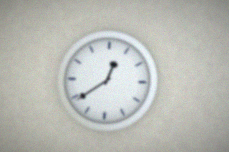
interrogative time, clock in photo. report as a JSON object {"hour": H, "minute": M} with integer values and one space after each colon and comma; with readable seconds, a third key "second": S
{"hour": 12, "minute": 39}
